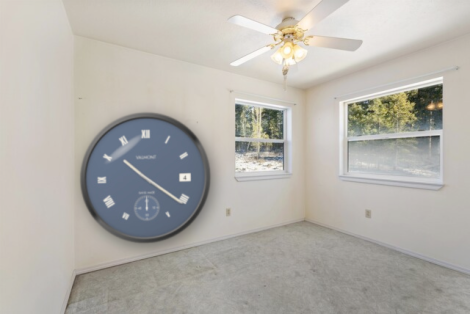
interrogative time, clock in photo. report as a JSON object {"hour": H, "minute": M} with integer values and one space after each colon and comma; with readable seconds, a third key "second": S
{"hour": 10, "minute": 21}
